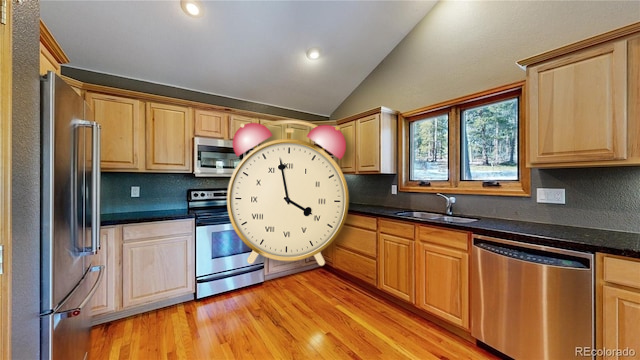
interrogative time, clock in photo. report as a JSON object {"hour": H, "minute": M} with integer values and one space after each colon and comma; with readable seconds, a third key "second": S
{"hour": 3, "minute": 58}
